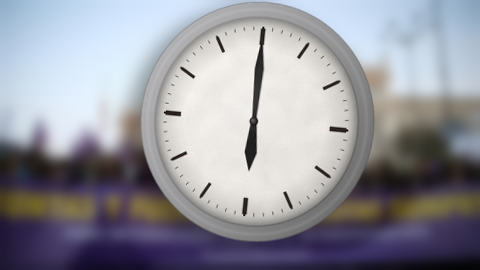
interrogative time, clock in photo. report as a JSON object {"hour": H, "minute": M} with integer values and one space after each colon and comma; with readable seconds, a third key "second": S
{"hour": 6, "minute": 0}
